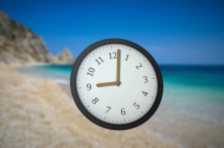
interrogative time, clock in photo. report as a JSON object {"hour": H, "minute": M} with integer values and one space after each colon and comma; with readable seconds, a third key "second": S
{"hour": 9, "minute": 2}
